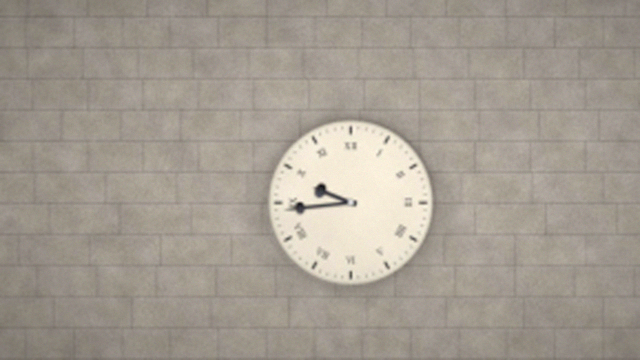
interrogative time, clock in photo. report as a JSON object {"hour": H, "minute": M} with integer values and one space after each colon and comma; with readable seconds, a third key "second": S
{"hour": 9, "minute": 44}
